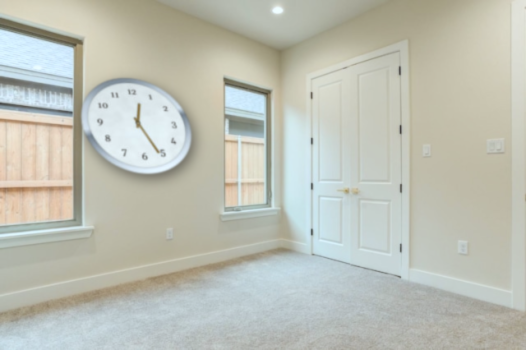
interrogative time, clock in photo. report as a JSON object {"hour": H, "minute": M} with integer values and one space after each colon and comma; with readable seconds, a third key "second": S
{"hour": 12, "minute": 26}
